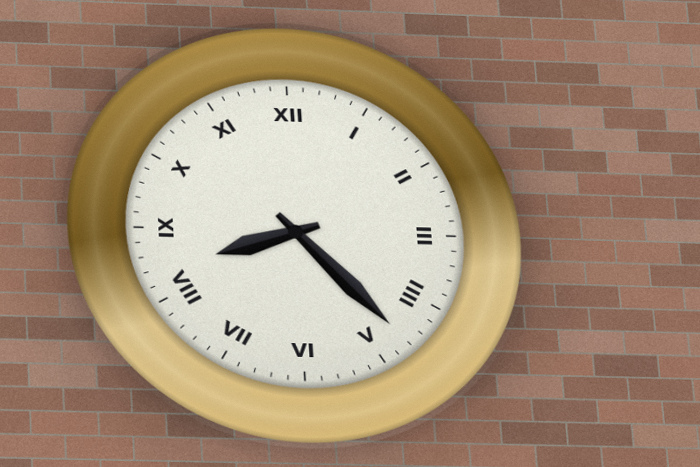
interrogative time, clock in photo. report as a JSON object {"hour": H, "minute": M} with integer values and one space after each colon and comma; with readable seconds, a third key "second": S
{"hour": 8, "minute": 23}
